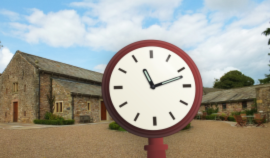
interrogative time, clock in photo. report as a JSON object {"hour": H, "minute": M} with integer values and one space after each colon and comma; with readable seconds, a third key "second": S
{"hour": 11, "minute": 12}
